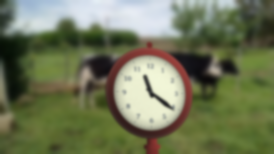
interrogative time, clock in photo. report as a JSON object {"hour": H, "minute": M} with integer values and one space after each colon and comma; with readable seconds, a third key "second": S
{"hour": 11, "minute": 21}
